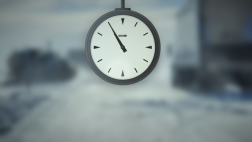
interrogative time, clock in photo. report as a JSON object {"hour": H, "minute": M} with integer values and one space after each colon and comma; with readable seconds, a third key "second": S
{"hour": 10, "minute": 55}
